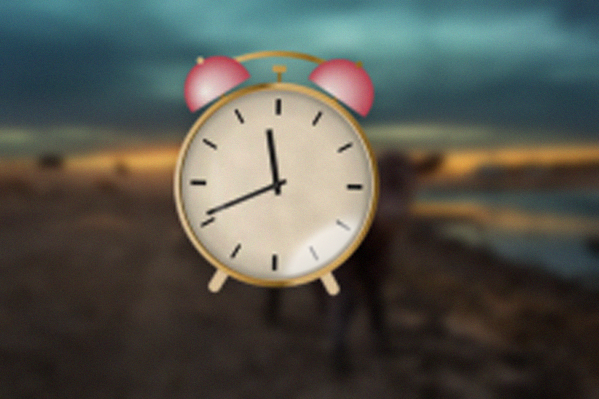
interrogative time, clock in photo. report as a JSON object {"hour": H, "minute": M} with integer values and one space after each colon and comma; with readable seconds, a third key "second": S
{"hour": 11, "minute": 41}
